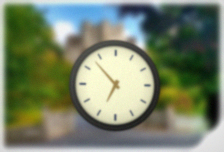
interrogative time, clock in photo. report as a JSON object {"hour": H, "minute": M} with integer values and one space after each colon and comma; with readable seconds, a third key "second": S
{"hour": 6, "minute": 53}
